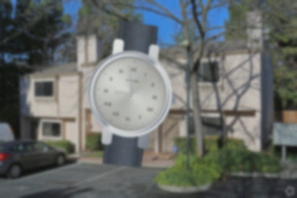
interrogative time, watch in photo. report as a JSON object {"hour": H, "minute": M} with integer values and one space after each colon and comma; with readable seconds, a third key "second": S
{"hour": 8, "minute": 58}
